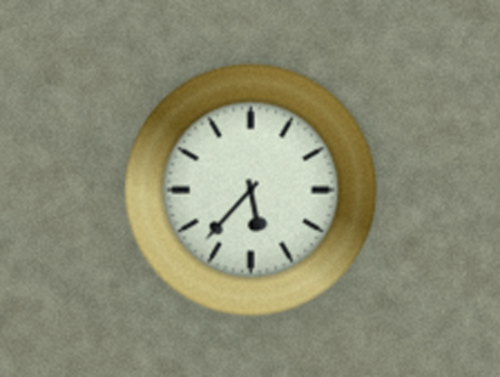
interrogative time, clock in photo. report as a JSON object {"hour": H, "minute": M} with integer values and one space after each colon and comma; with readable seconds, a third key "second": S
{"hour": 5, "minute": 37}
